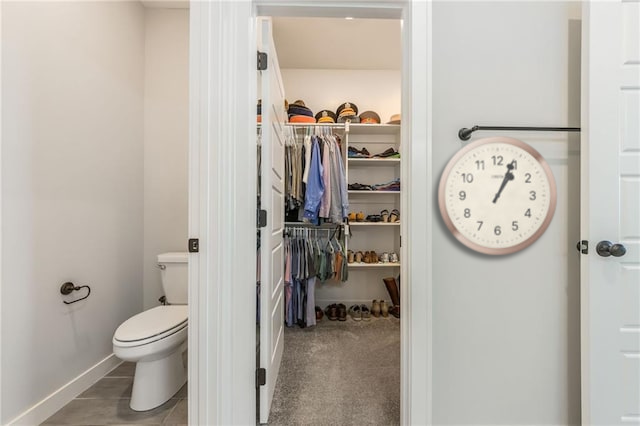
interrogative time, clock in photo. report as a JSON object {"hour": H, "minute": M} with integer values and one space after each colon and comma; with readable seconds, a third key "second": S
{"hour": 1, "minute": 4}
